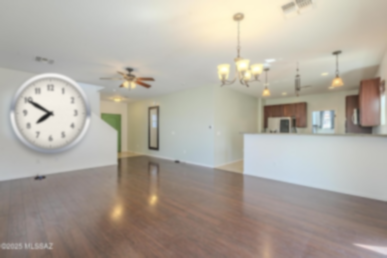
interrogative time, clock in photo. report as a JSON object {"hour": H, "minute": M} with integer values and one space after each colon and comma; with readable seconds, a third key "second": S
{"hour": 7, "minute": 50}
